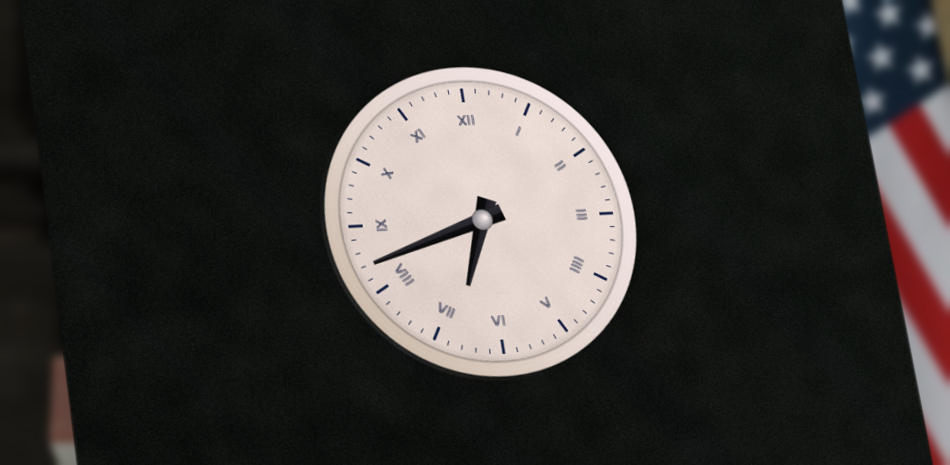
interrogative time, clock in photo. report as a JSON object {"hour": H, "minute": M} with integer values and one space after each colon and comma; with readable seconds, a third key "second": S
{"hour": 6, "minute": 42}
